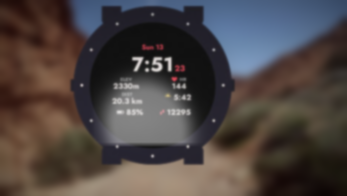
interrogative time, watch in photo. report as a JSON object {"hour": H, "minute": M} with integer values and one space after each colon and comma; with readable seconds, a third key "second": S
{"hour": 7, "minute": 51}
